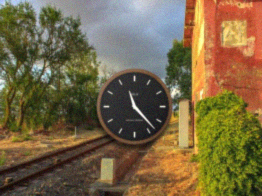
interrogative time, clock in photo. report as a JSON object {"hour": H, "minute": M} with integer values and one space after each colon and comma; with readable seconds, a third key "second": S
{"hour": 11, "minute": 23}
